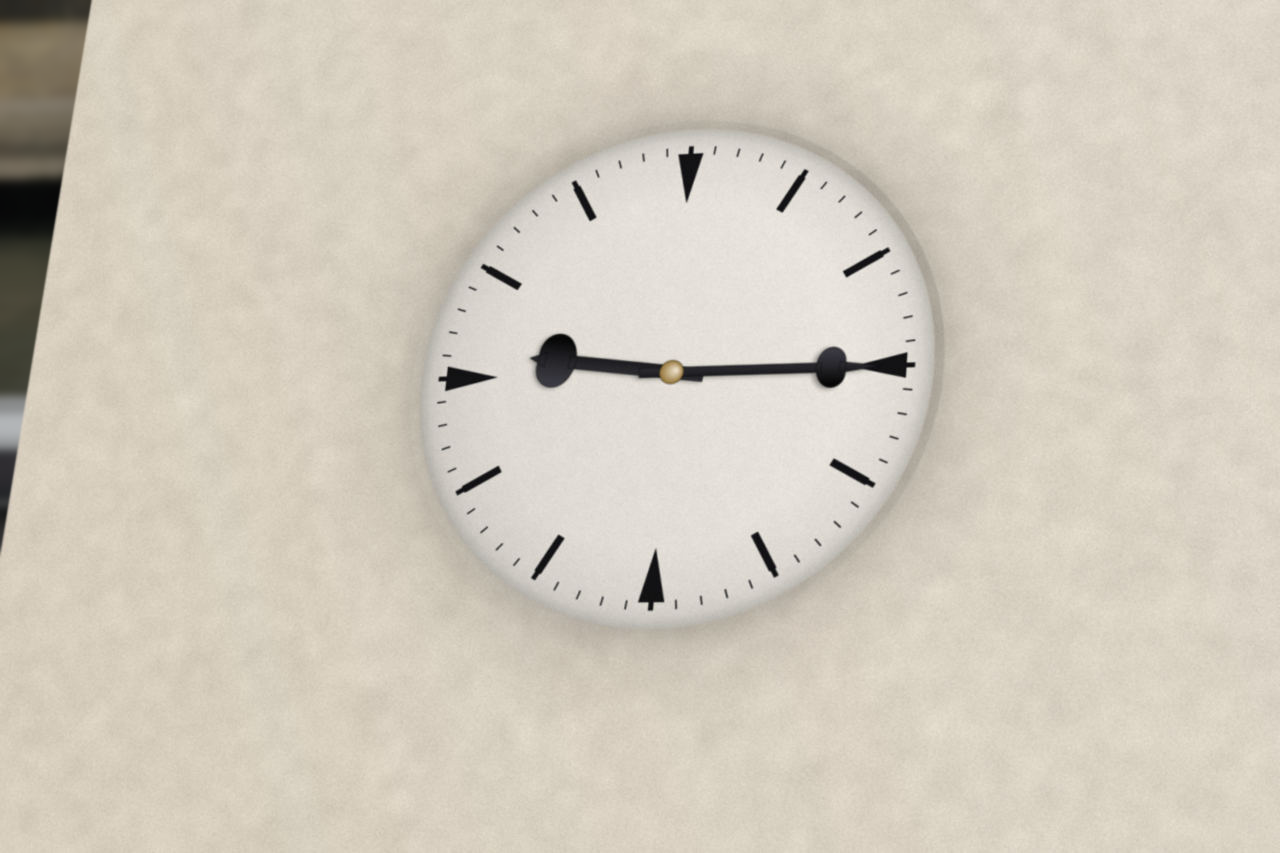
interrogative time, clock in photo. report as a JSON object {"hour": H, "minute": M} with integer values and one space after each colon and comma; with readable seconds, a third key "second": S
{"hour": 9, "minute": 15}
